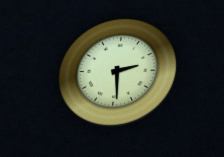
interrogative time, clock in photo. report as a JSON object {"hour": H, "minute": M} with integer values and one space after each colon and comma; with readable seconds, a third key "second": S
{"hour": 2, "minute": 29}
